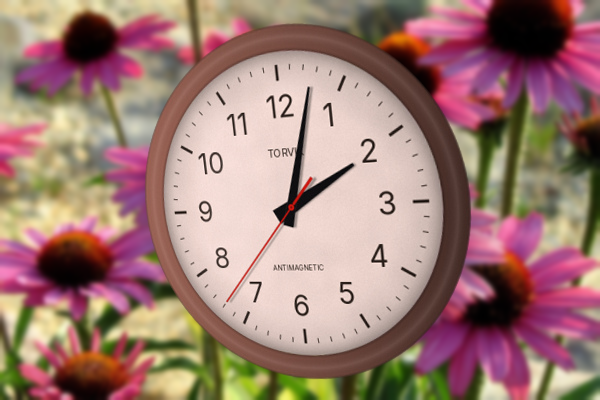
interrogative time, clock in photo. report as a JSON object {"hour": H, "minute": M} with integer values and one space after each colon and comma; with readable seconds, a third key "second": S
{"hour": 2, "minute": 2, "second": 37}
